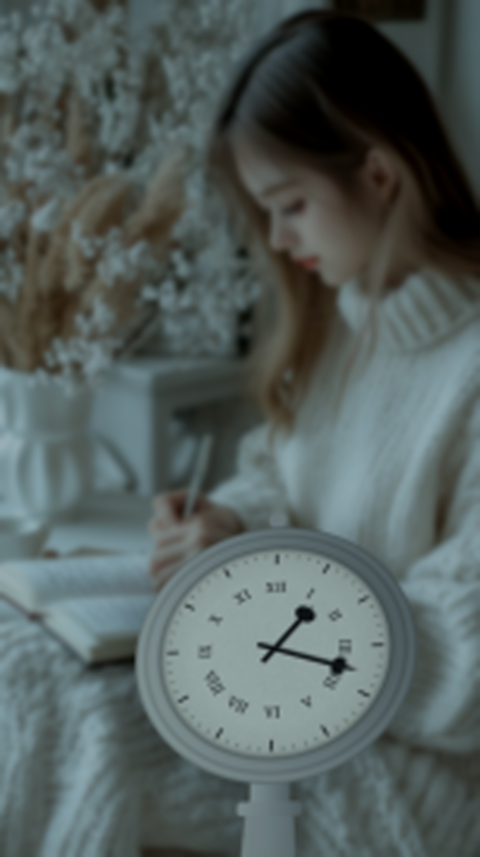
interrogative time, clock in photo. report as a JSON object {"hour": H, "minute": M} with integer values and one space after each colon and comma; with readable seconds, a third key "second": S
{"hour": 1, "minute": 18}
